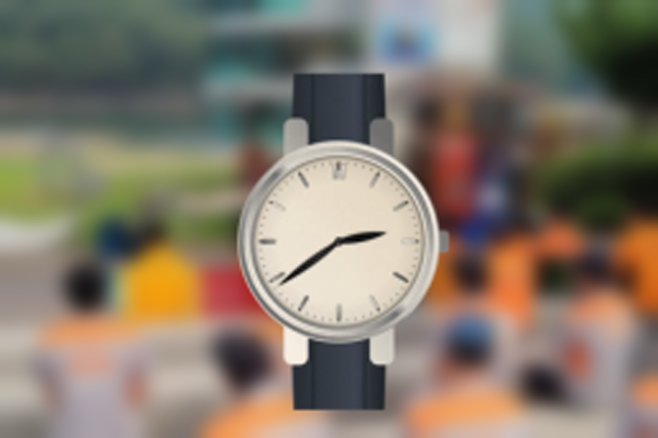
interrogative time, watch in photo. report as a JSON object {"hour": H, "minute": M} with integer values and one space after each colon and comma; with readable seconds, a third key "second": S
{"hour": 2, "minute": 39}
